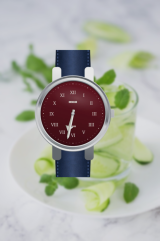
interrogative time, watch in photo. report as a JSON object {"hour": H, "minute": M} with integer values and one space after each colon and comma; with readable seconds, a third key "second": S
{"hour": 6, "minute": 32}
